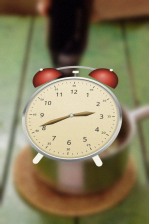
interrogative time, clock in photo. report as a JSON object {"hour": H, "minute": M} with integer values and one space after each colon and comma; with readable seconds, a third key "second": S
{"hour": 2, "minute": 41}
